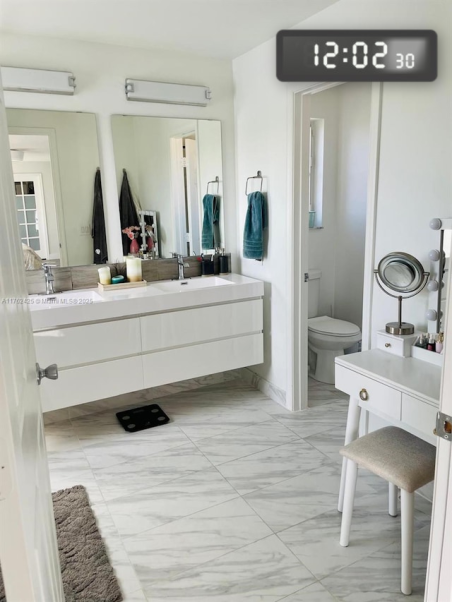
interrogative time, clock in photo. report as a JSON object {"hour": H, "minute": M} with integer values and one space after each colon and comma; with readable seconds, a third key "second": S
{"hour": 12, "minute": 2, "second": 30}
